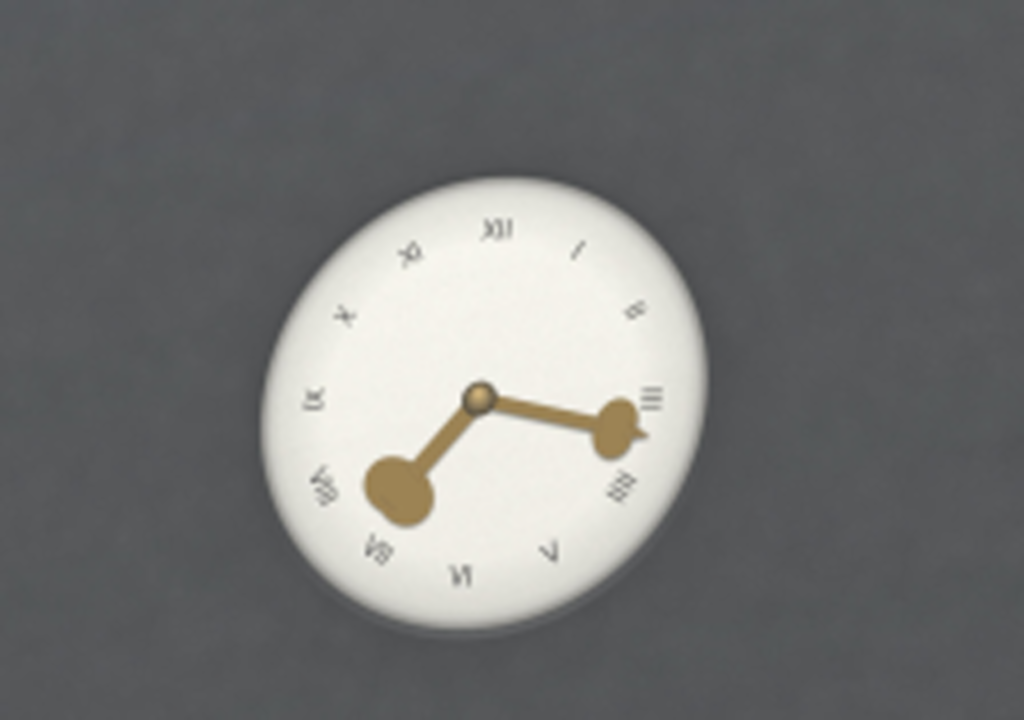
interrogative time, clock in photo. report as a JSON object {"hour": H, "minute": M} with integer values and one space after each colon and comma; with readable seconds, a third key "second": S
{"hour": 7, "minute": 17}
